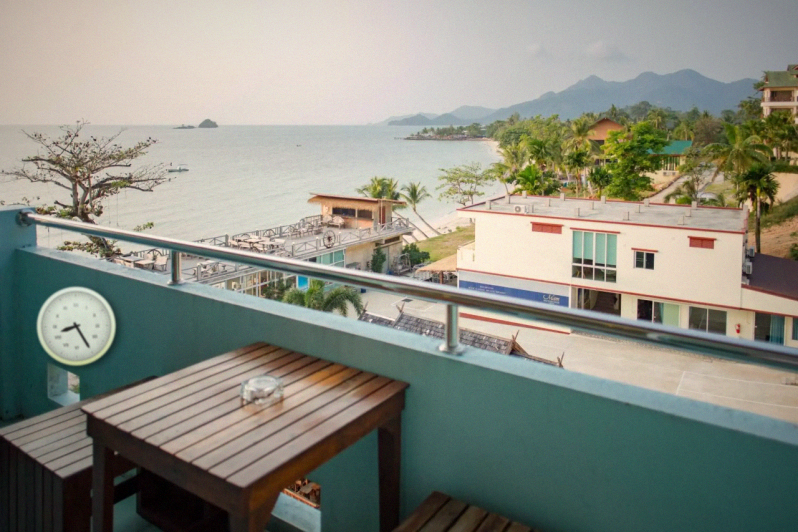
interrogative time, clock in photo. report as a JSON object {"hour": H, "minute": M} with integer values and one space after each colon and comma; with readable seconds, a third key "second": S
{"hour": 8, "minute": 25}
